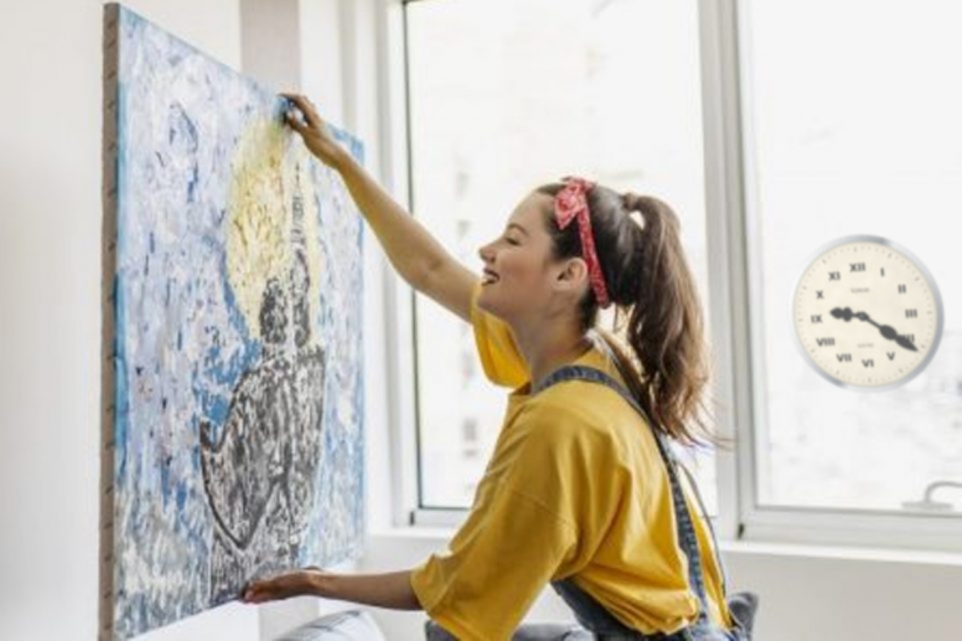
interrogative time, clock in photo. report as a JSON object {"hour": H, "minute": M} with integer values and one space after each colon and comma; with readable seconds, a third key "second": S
{"hour": 9, "minute": 21}
